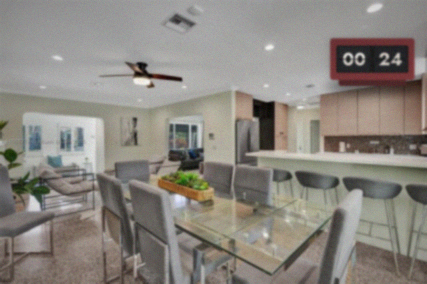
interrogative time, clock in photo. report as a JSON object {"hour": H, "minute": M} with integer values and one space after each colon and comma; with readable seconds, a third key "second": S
{"hour": 0, "minute": 24}
